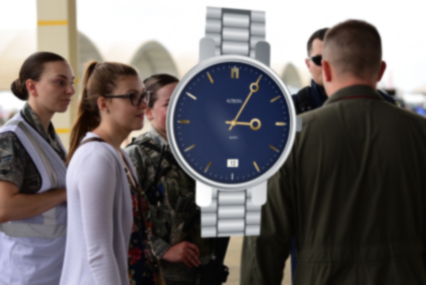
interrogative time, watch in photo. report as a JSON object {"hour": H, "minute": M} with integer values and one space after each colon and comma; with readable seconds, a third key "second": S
{"hour": 3, "minute": 5}
